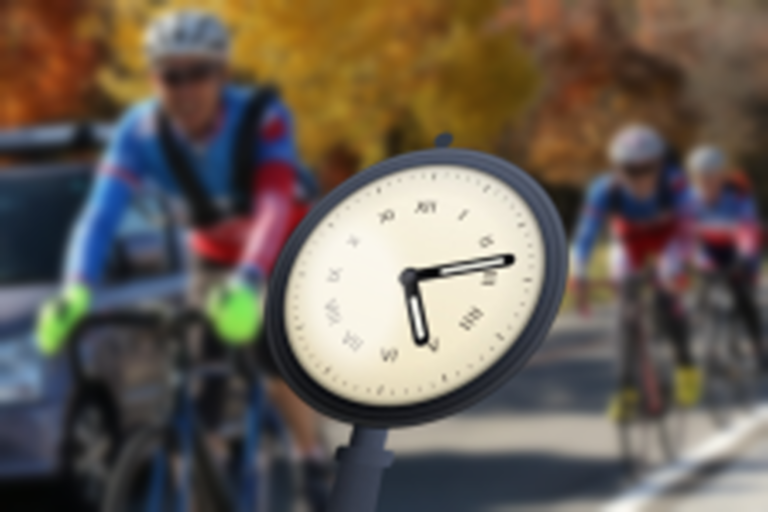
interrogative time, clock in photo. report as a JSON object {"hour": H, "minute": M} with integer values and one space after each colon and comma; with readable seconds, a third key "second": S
{"hour": 5, "minute": 13}
